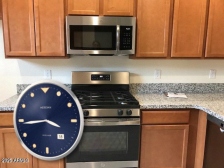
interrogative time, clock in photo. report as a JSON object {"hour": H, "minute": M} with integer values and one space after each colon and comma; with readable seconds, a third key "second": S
{"hour": 3, "minute": 44}
